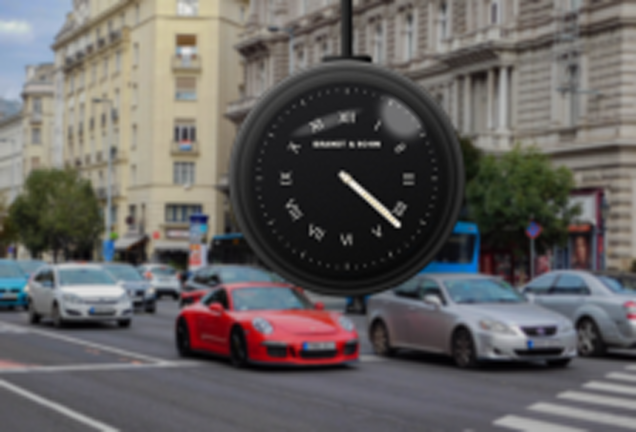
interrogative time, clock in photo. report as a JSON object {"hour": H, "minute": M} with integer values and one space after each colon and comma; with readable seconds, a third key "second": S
{"hour": 4, "minute": 22}
